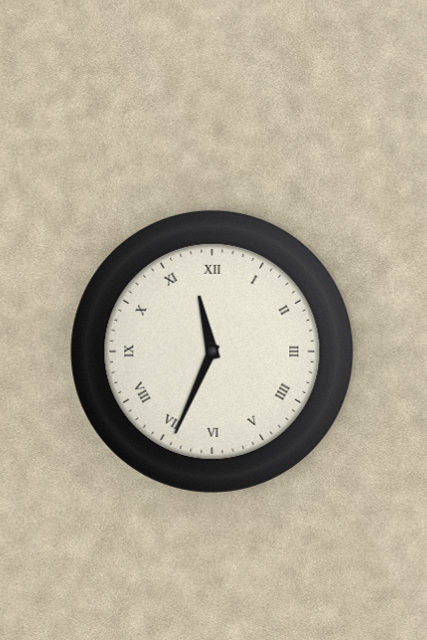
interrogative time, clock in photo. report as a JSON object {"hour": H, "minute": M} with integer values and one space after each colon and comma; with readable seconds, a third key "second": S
{"hour": 11, "minute": 34}
